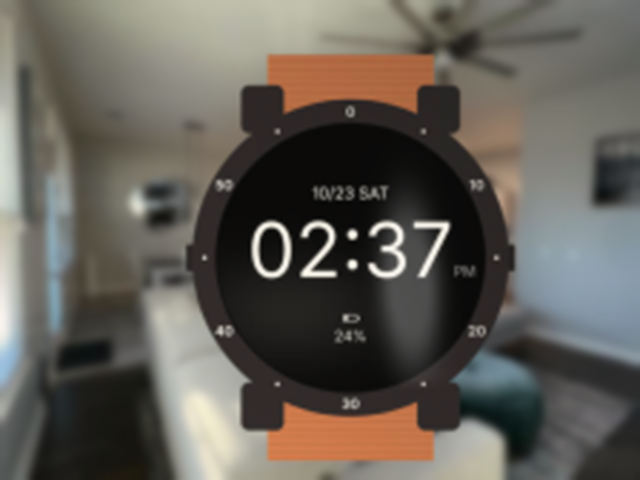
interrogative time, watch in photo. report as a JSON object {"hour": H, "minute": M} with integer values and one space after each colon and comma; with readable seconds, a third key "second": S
{"hour": 2, "minute": 37}
